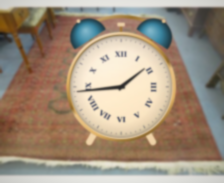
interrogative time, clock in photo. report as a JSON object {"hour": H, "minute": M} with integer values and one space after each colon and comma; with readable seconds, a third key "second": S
{"hour": 1, "minute": 44}
